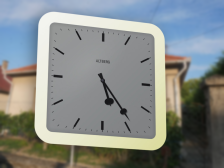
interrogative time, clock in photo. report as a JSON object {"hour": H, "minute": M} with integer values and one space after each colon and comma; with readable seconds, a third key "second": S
{"hour": 5, "minute": 24}
